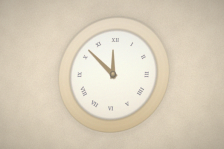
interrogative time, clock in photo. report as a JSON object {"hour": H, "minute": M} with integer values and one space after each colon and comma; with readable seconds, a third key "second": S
{"hour": 11, "minute": 52}
